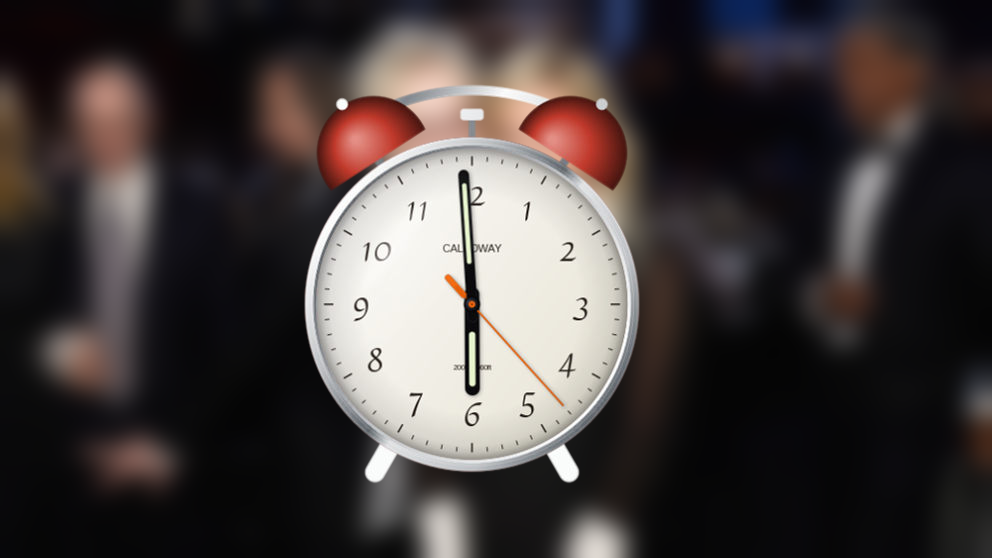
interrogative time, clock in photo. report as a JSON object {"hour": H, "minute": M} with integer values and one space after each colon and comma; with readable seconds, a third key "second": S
{"hour": 5, "minute": 59, "second": 23}
